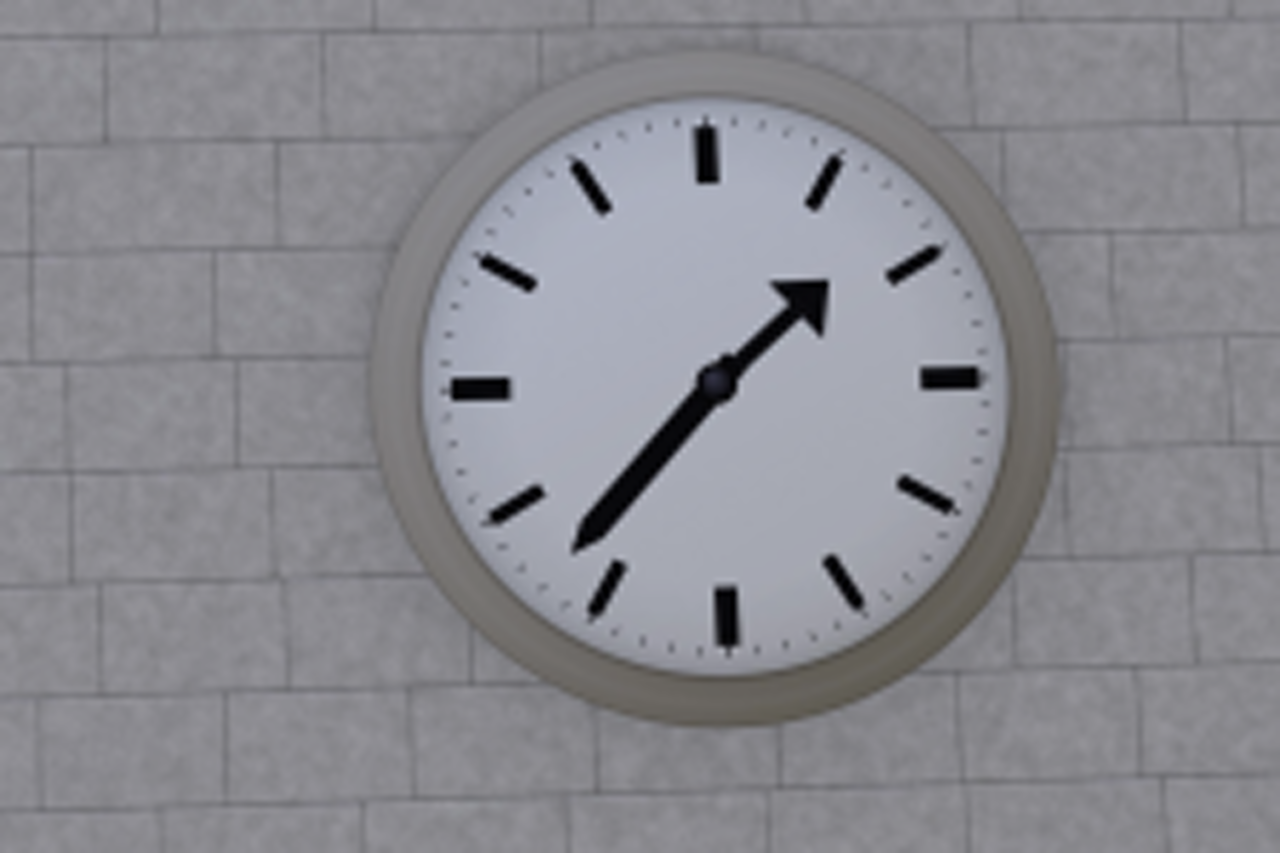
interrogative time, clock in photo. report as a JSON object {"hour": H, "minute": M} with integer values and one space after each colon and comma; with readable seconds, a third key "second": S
{"hour": 1, "minute": 37}
